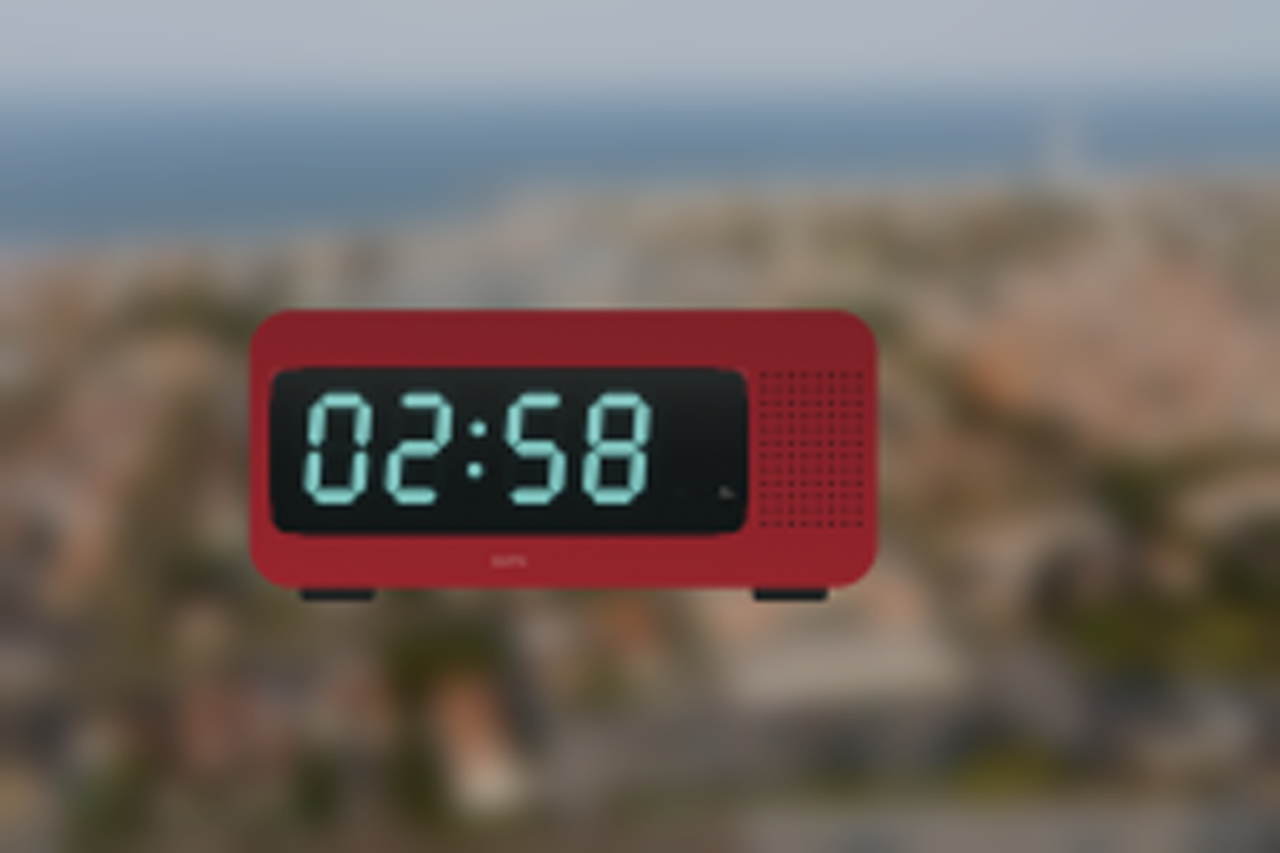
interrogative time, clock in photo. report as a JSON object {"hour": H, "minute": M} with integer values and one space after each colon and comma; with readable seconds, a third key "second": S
{"hour": 2, "minute": 58}
